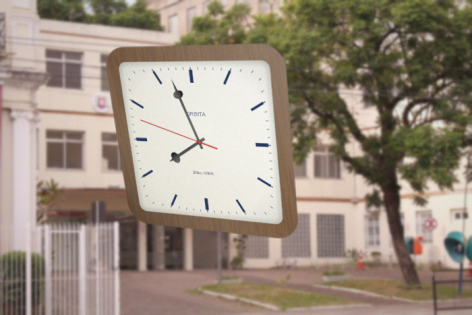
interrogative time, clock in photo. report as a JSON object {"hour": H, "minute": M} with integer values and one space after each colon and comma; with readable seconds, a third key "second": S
{"hour": 7, "minute": 56, "second": 48}
